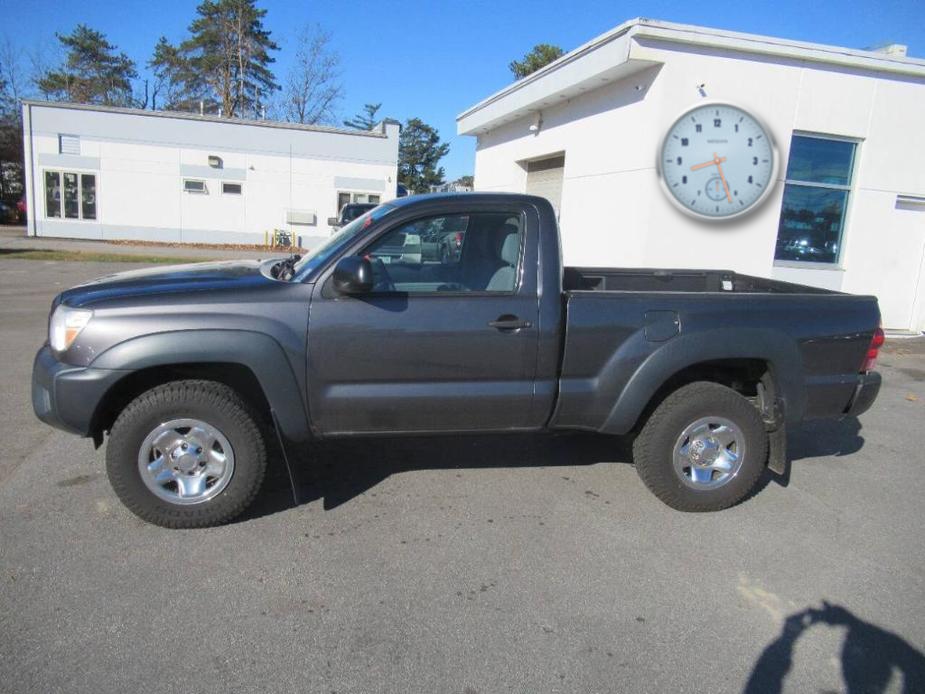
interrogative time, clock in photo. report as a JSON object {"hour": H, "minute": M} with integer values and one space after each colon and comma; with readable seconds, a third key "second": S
{"hour": 8, "minute": 27}
